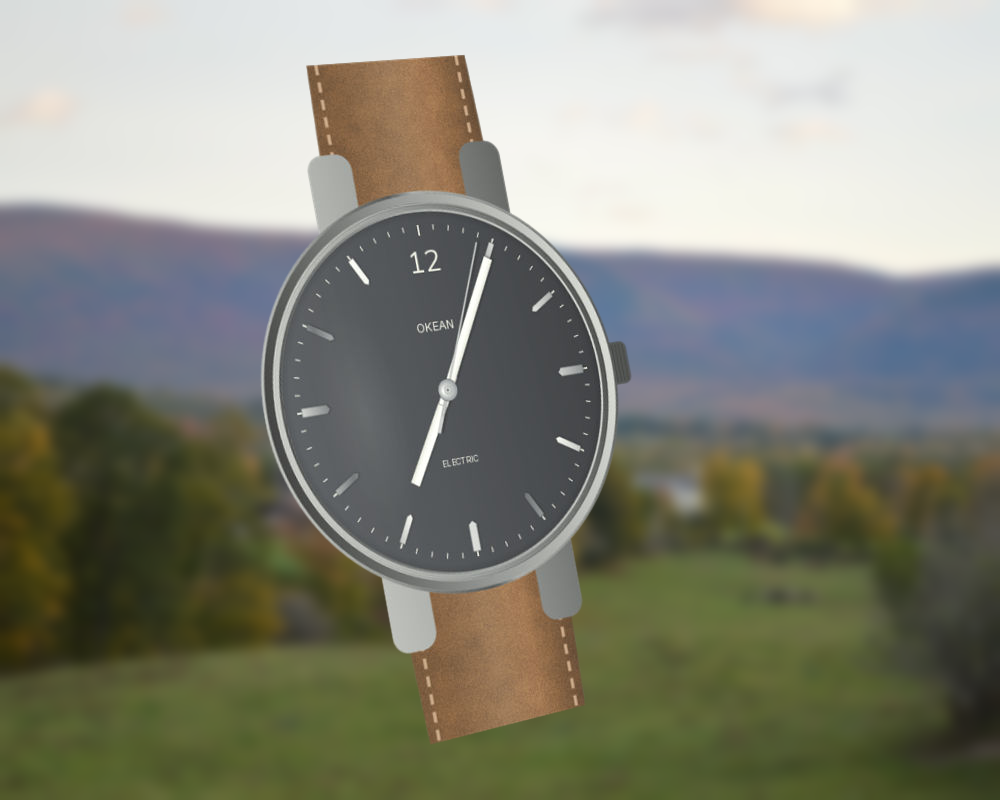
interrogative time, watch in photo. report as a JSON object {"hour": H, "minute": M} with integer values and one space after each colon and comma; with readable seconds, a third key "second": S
{"hour": 7, "minute": 5, "second": 4}
